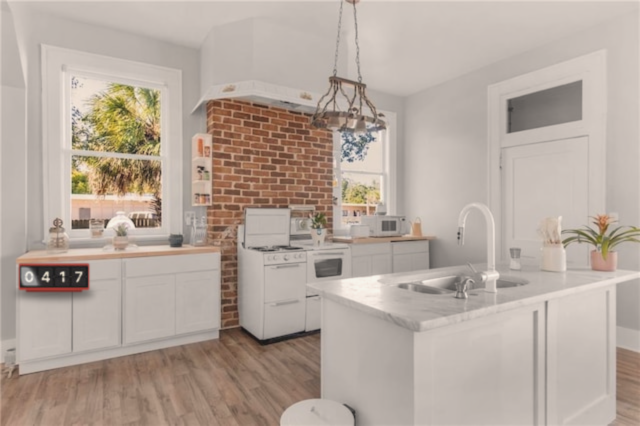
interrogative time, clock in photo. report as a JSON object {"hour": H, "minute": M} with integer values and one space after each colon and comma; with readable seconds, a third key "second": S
{"hour": 4, "minute": 17}
